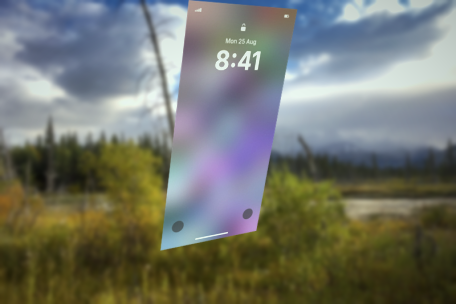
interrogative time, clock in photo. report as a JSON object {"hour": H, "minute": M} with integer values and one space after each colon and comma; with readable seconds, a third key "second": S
{"hour": 8, "minute": 41}
